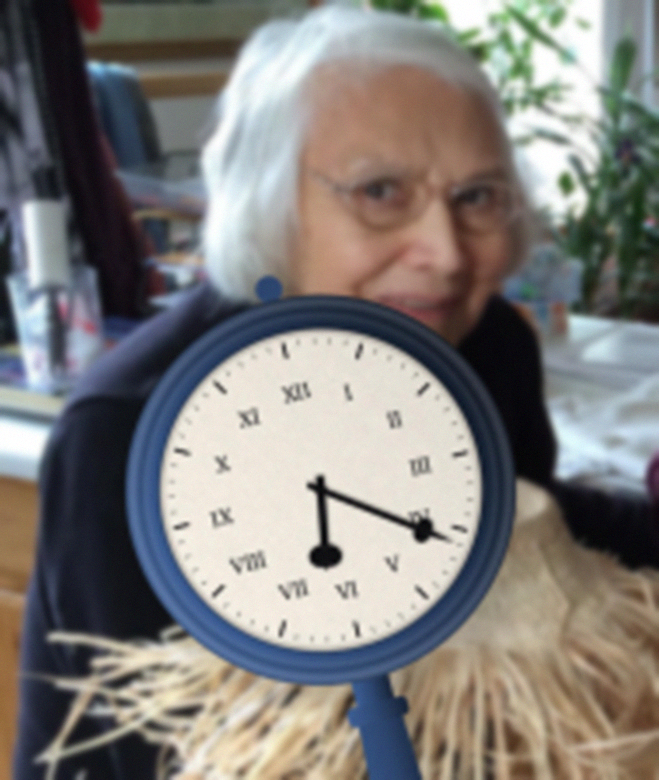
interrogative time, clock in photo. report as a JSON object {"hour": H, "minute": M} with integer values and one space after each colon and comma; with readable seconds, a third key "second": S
{"hour": 6, "minute": 21}
